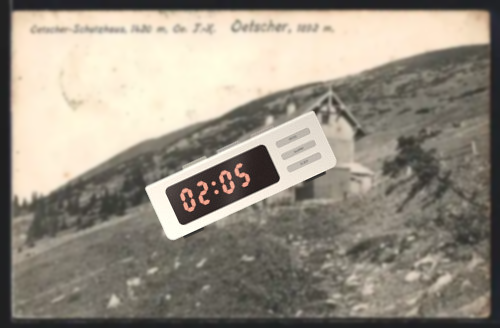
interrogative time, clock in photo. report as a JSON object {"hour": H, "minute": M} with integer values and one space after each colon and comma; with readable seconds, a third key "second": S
{"hour": 2, "minute": 5}
